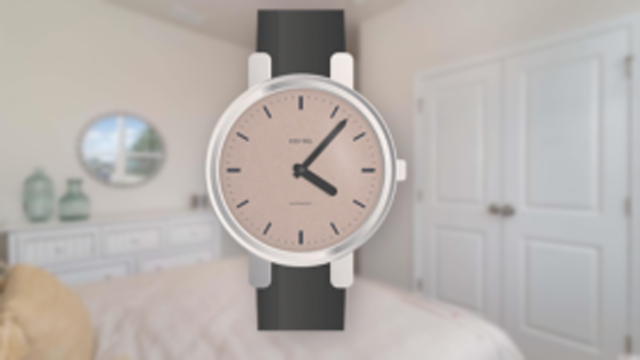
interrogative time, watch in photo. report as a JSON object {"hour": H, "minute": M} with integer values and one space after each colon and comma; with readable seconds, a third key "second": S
{"hour": 4, "minute": 7}
